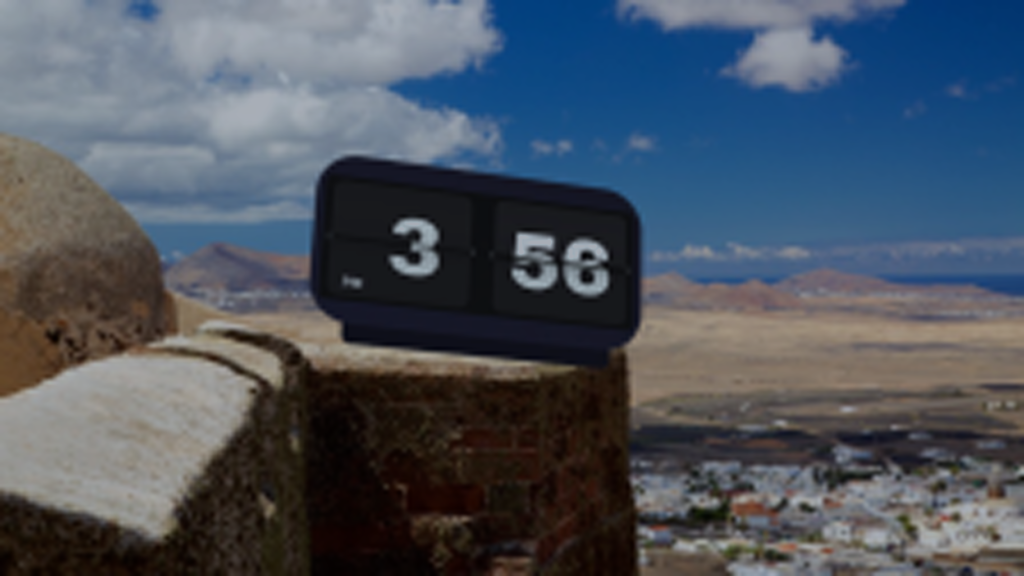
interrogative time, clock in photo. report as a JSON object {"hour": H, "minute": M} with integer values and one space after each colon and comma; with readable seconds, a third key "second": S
{"hour": 3, "minute": 56}
